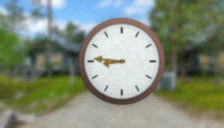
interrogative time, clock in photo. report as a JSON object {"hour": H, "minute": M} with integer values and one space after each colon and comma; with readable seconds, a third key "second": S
{"hour": 8, "minute": 46}
